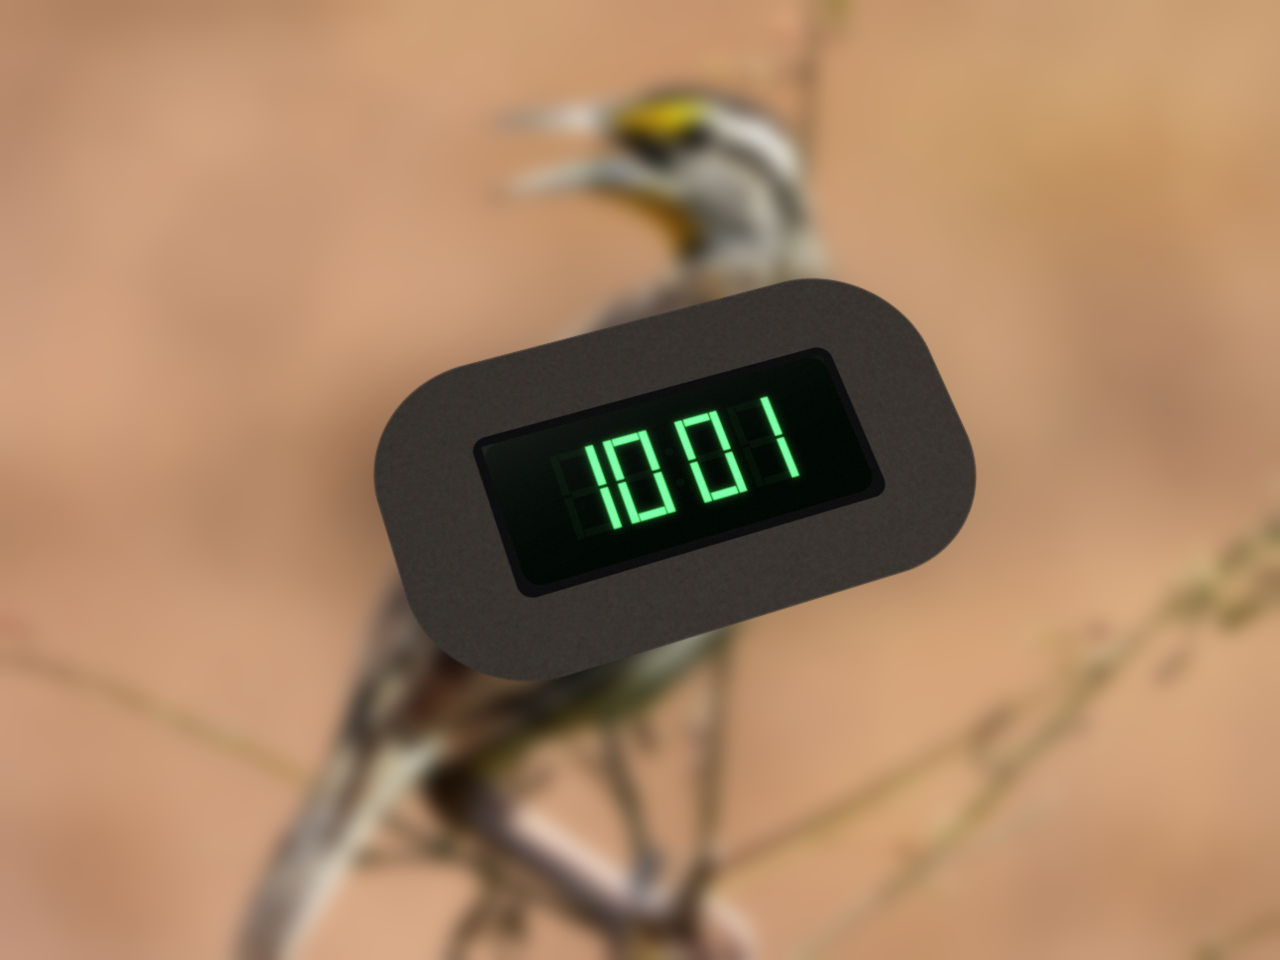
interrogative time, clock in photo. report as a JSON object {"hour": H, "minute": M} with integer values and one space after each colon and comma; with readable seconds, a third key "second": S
{"hour": 10, "minute": 1}
